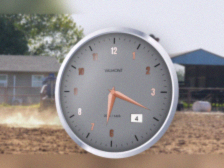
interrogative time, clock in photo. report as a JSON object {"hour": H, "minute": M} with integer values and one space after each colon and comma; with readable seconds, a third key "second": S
{"hour": 6, "minute": 19}
